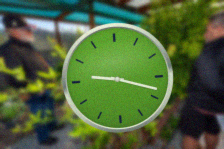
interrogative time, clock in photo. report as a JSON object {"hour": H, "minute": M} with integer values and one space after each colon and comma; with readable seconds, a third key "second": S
{"hour": 9, "minute": 18}
